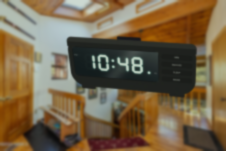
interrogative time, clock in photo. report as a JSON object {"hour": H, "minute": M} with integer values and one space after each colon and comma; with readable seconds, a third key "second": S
{"hour": 10, "minute": 48}
